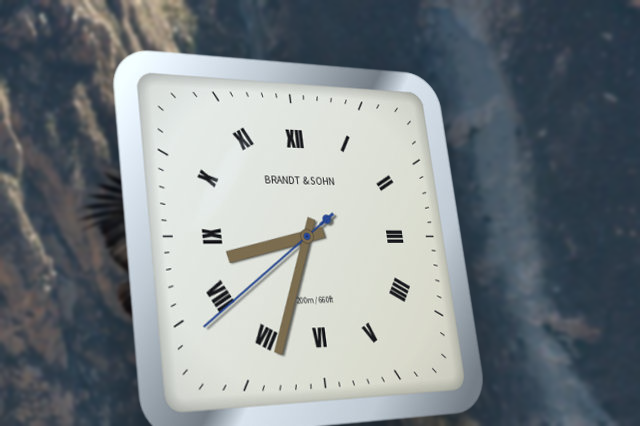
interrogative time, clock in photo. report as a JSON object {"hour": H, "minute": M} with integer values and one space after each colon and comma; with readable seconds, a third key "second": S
{"hour": 8, "minute": 33, "second": 39}
